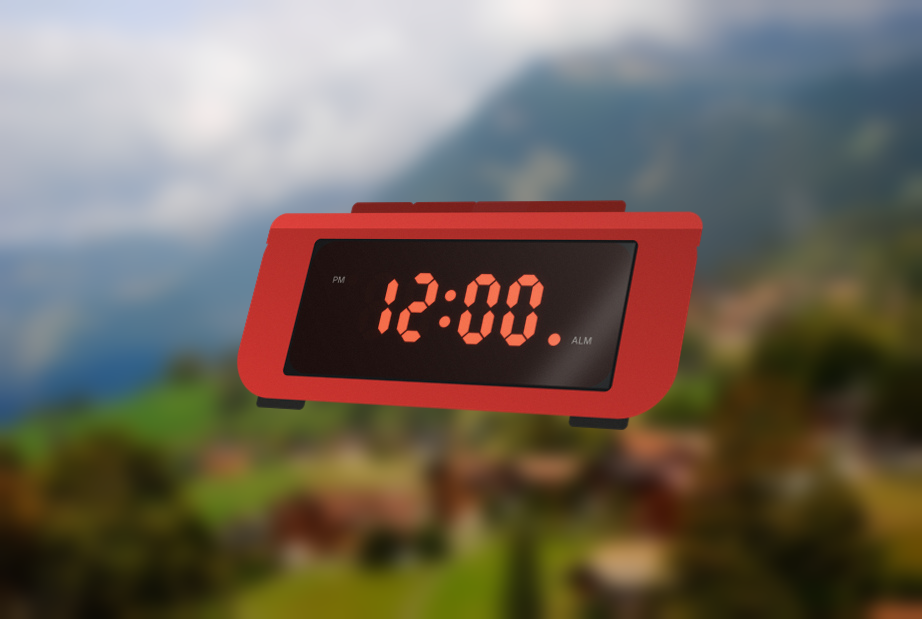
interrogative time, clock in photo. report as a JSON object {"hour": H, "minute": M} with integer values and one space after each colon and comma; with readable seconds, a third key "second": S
{"hour": 12, "minute": 0}
